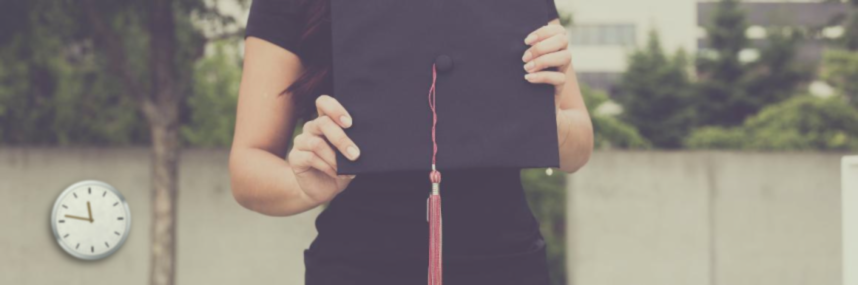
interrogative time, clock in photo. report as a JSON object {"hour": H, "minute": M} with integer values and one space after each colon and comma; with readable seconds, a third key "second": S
{"hour": 11, "minute": 47}
